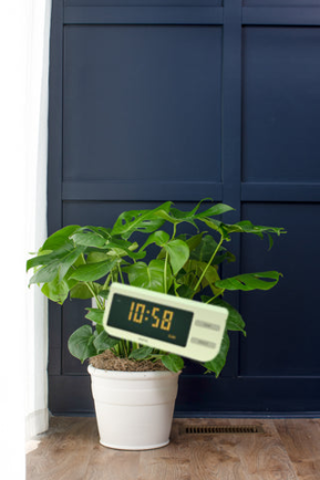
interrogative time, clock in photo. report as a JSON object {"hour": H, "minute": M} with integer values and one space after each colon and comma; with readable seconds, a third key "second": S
{"hour": 10, "minute": 58}
